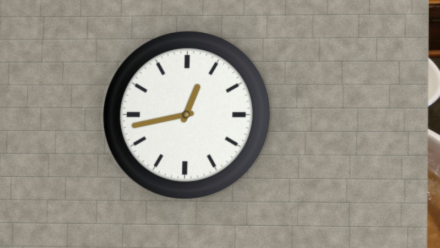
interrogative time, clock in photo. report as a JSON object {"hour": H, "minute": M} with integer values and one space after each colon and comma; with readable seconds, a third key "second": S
{"hour": 12, "minute": 43}
